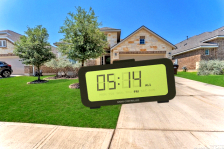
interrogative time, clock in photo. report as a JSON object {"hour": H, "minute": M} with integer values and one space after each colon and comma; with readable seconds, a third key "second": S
{"hour": 5, "minute": 14}
